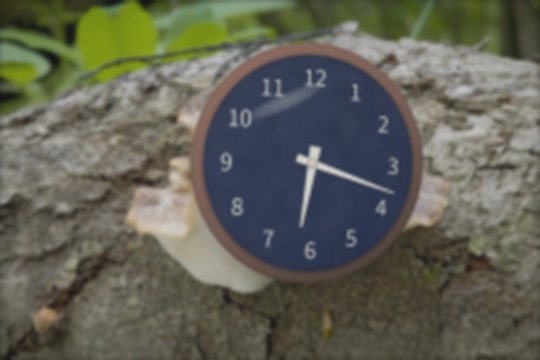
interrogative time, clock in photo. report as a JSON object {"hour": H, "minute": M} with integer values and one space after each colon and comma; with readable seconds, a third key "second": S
{"hour": 6, "minute": 18}
